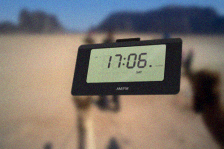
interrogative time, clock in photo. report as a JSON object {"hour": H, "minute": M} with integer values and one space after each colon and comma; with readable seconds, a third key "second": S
{"hour": 17, "minute": 6}
